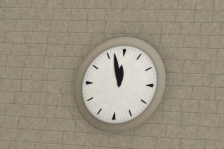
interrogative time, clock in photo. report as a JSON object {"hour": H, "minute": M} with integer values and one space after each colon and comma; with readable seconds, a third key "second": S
{"hour": 11, "minute": 57}
